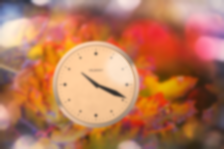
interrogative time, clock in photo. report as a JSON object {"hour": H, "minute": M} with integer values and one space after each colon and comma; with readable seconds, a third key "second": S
{"hour": 10, "minute": 19}
